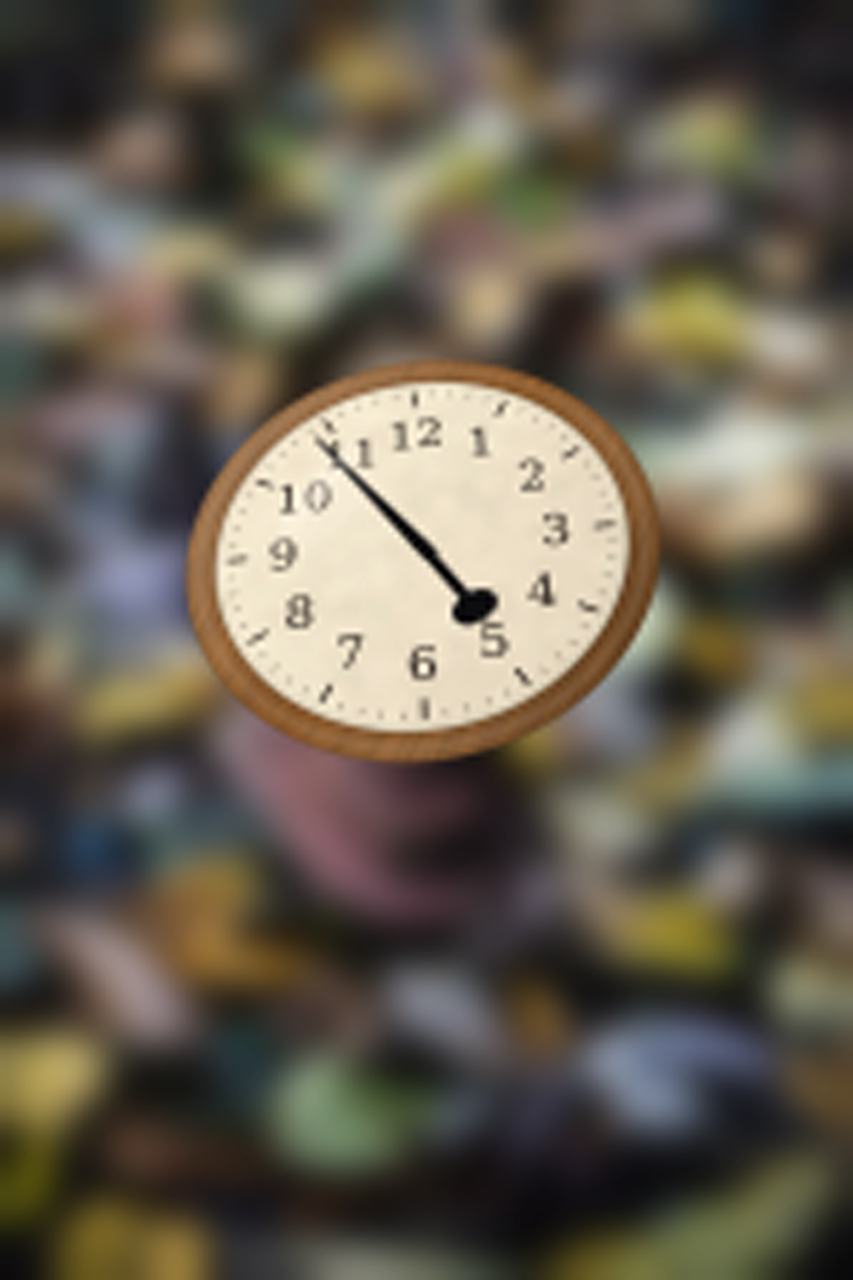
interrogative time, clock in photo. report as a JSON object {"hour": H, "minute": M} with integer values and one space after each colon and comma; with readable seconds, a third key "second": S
{"hour": 4, "minute": 54}
